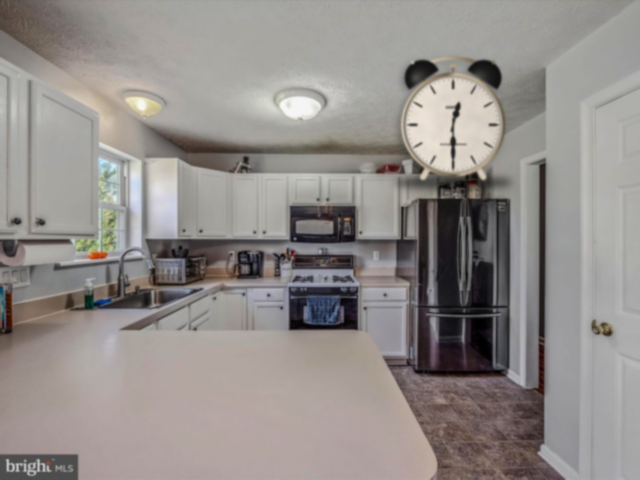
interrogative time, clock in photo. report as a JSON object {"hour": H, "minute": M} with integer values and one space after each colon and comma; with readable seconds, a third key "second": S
{"hour": 12, "minute": 30}
